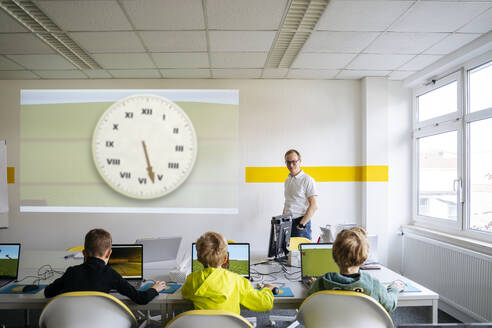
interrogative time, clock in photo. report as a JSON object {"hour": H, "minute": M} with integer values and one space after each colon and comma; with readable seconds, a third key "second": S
{"hour": 5, "minute": 27}
